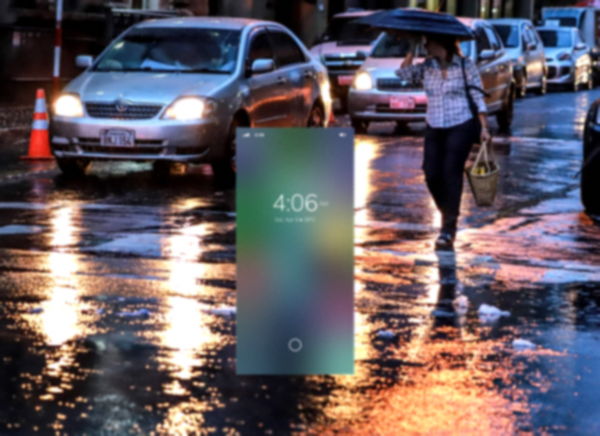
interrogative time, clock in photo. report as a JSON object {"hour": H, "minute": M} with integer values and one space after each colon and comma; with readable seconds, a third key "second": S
{"hour": 4, "minute": 6}
